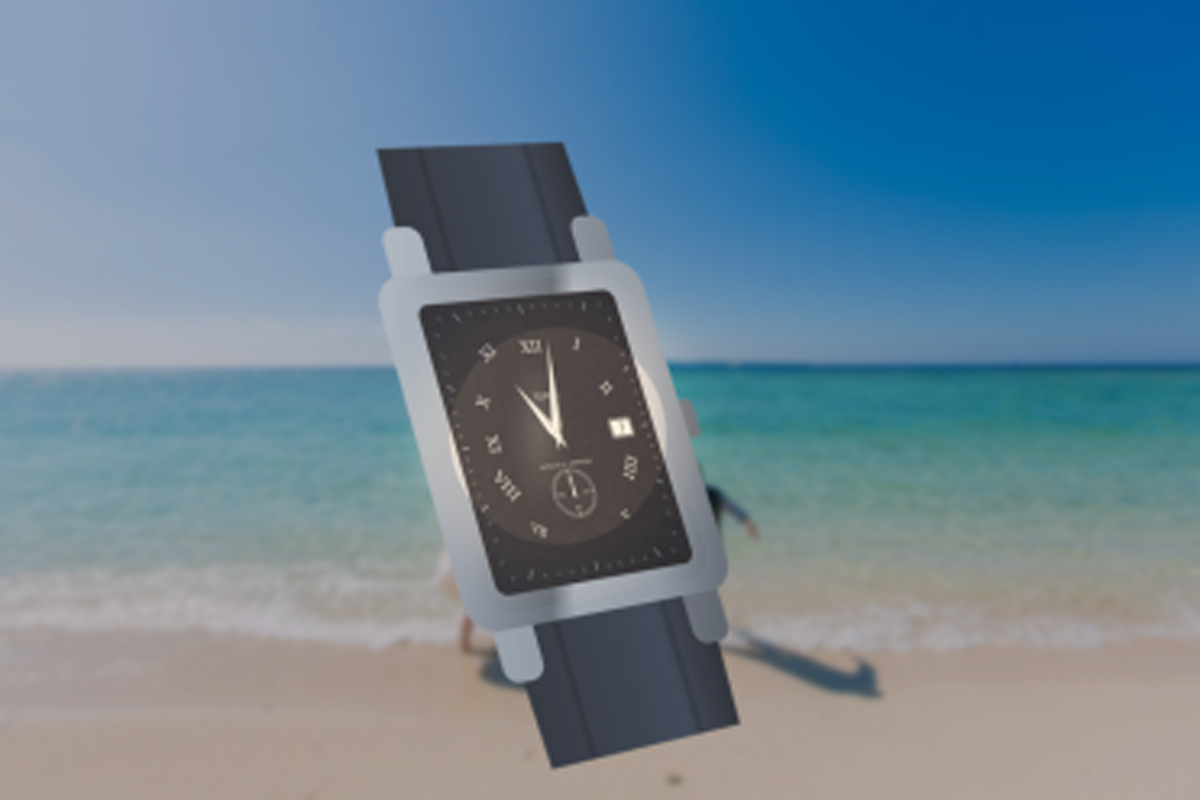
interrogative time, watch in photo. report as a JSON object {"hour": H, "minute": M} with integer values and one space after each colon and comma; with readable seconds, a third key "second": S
{"hour": 11, "minute": 2}
